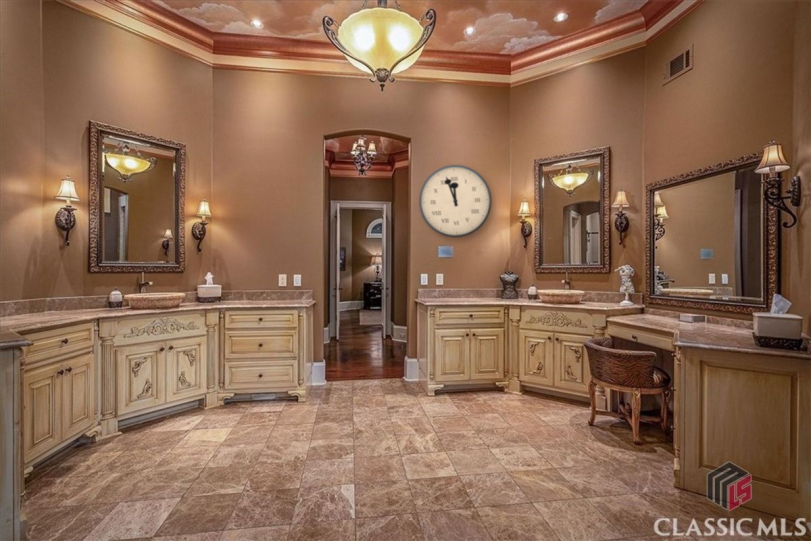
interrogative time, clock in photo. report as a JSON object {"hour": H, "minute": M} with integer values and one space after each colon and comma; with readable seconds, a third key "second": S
{"hour": 11, "minute": 57}
